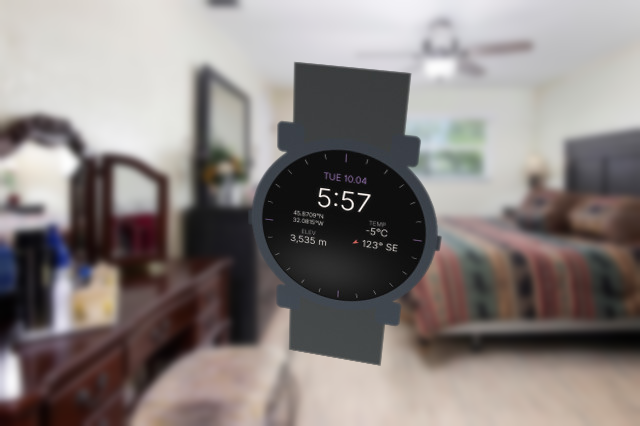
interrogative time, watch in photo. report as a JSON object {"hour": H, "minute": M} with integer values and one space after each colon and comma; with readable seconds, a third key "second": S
{"hour": 5, "minute": 57}
